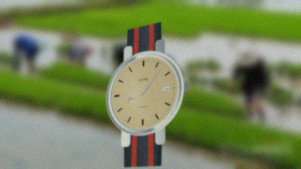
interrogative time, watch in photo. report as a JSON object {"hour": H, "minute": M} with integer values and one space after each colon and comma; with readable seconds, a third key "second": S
{"hour": 8, "minute": 7}
